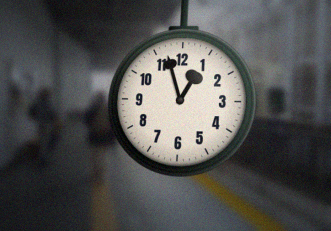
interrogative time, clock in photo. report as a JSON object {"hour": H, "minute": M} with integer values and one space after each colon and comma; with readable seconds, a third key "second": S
{"hour": 12, "minute": 57}
